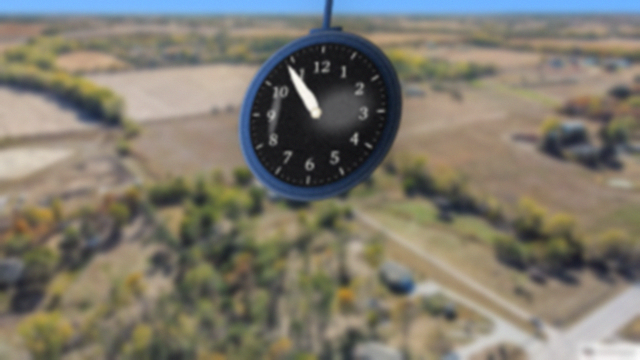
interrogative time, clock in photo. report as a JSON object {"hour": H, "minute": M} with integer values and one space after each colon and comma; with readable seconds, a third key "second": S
{"hour": 10, "minute": 54}
